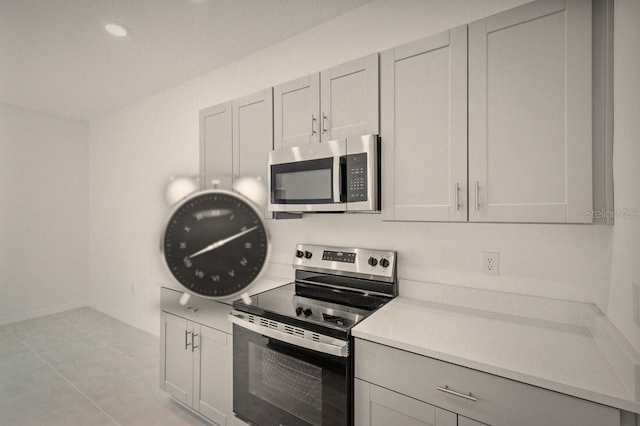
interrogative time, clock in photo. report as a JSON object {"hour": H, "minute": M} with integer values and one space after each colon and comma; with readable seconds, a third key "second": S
{"hour": 8, "minute": 11}
